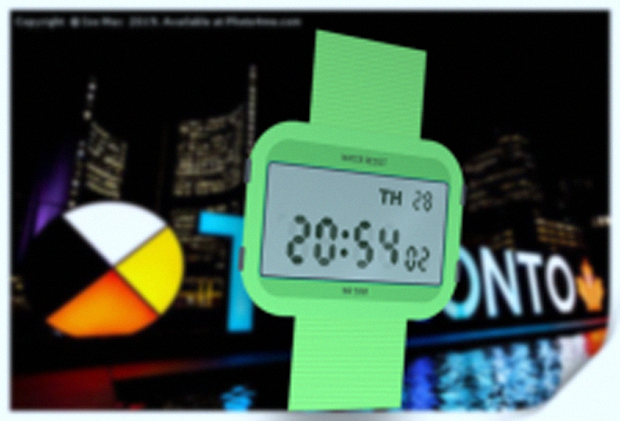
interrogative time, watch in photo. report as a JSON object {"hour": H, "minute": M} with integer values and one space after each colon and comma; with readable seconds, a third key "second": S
{"hour": 20, "minute": 54, "second": 2}
